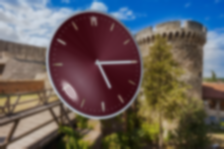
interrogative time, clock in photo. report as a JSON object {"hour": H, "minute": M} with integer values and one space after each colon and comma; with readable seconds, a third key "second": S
{"hour": 5, "minute": 15}
